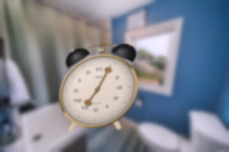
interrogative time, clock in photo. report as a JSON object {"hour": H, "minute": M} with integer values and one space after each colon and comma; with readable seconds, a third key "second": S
{"hour": 7, "minute": 4}
